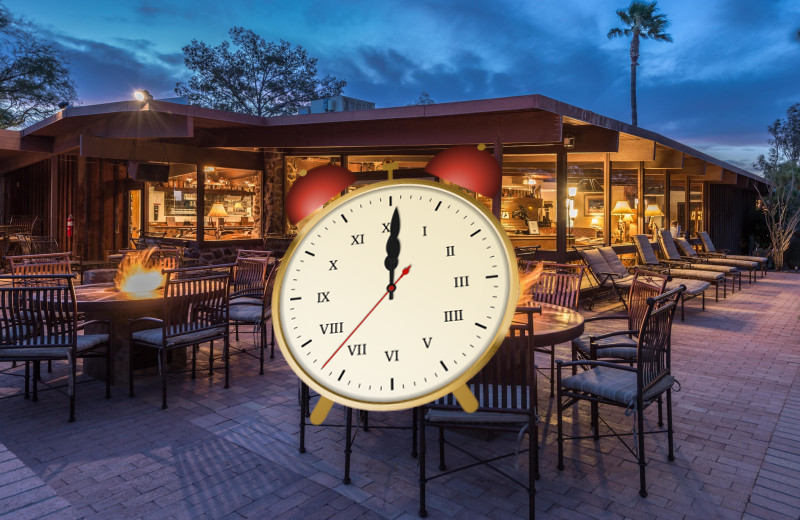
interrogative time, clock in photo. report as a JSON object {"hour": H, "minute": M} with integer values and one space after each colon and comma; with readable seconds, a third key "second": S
{"hour": 12, "minute": 0, "second": 37}
